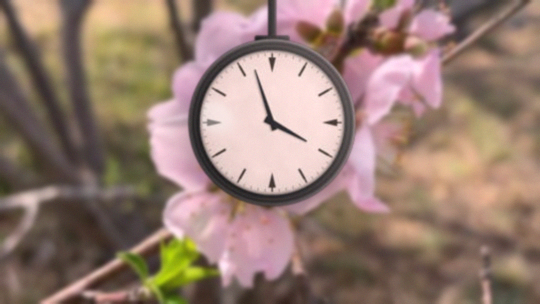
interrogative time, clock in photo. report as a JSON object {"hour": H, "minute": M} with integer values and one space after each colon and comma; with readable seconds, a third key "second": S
{"hour": 3, "minute": 57}
